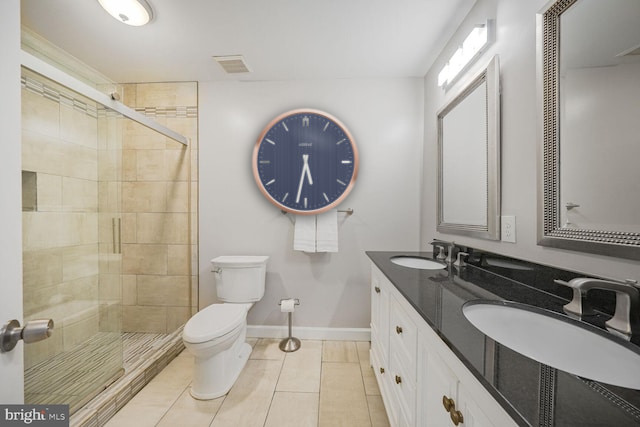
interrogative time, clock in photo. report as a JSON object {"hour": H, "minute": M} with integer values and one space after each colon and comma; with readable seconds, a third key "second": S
{"hour": 5, "minute": 32}
